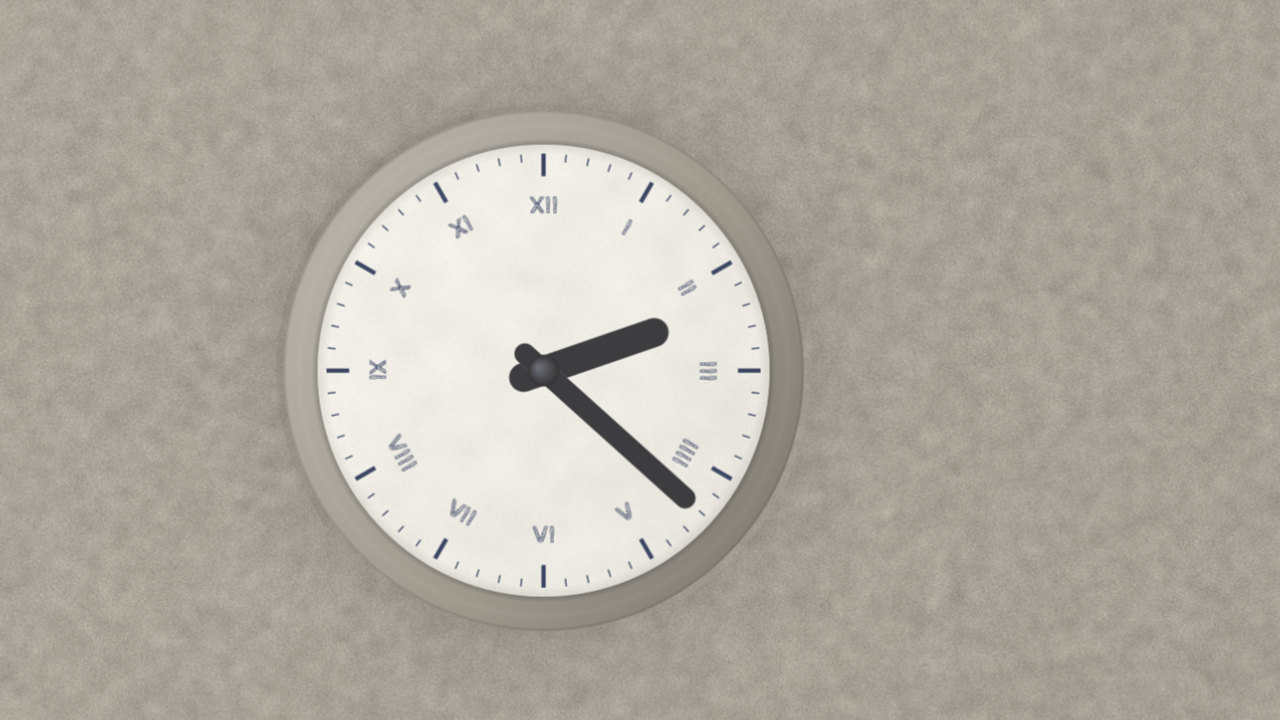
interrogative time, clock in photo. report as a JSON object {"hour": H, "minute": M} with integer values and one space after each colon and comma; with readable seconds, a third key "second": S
{"hour": 2, "minute": 22}
